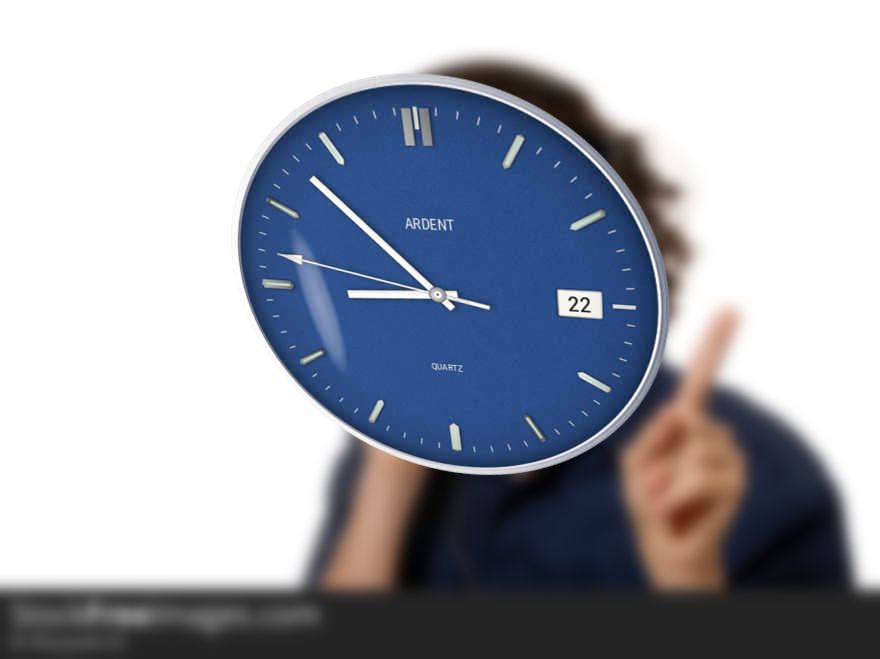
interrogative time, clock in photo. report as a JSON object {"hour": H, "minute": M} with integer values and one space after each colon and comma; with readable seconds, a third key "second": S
{"hour": 8, "minute": 52, "second": 47}
